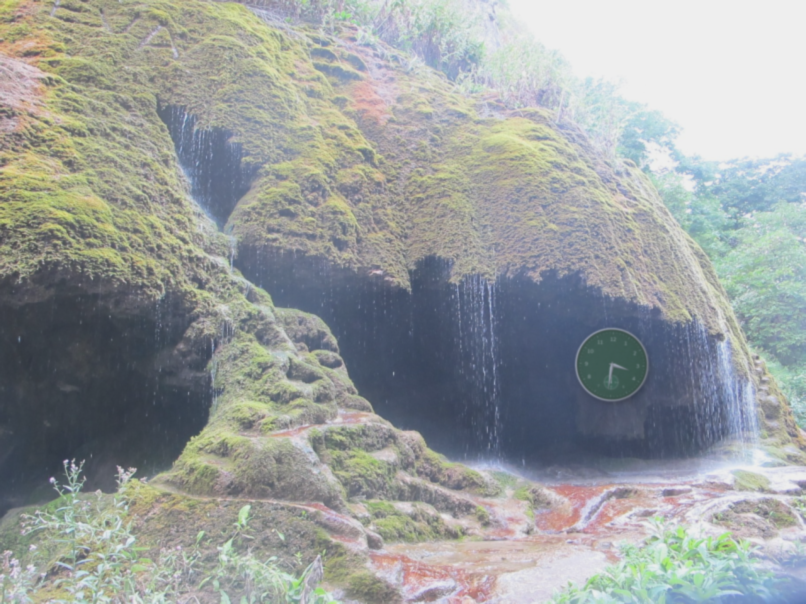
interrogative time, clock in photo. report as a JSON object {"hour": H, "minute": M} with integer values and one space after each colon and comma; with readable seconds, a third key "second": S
{"hour": 3, "minute": 31}
